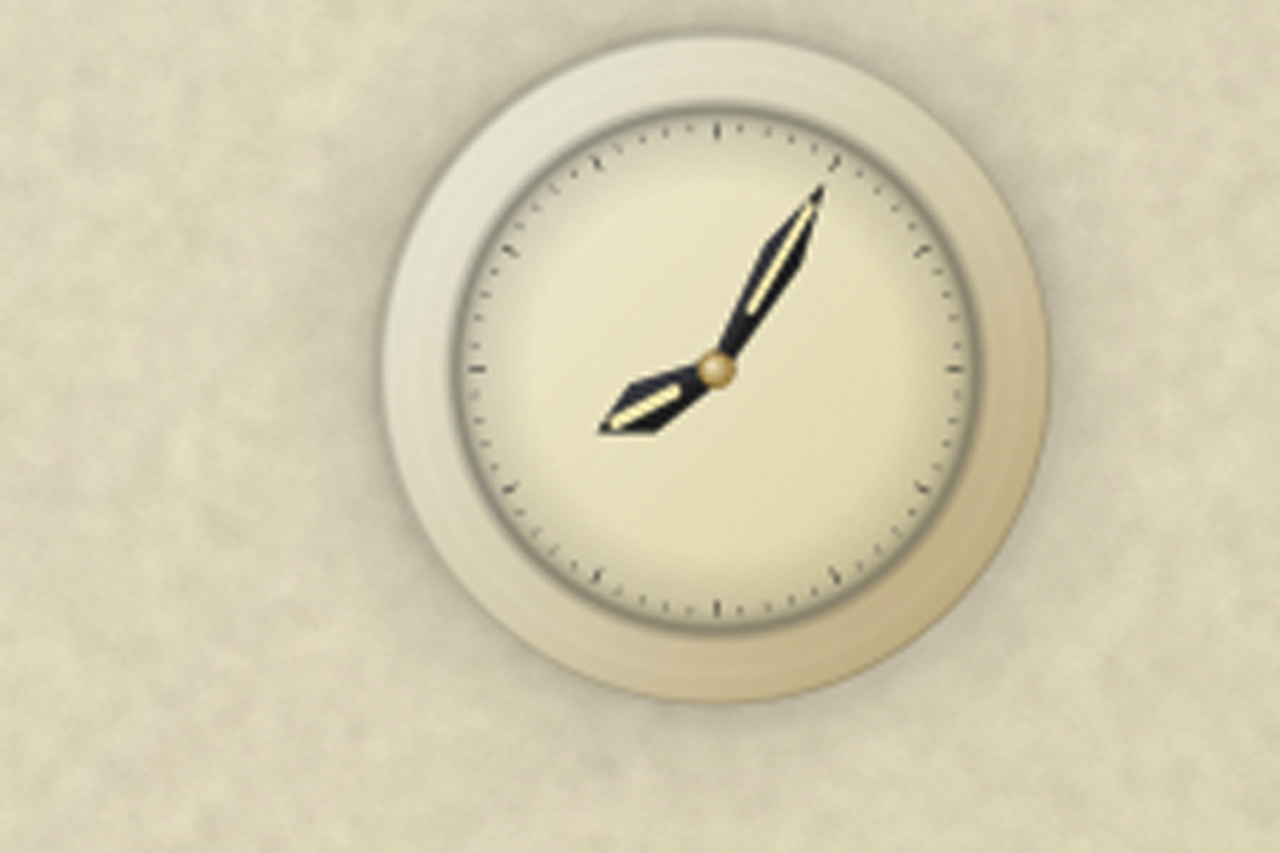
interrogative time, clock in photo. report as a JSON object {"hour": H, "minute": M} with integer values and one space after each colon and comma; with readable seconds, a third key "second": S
{"hour": 8, "minute": 5}
